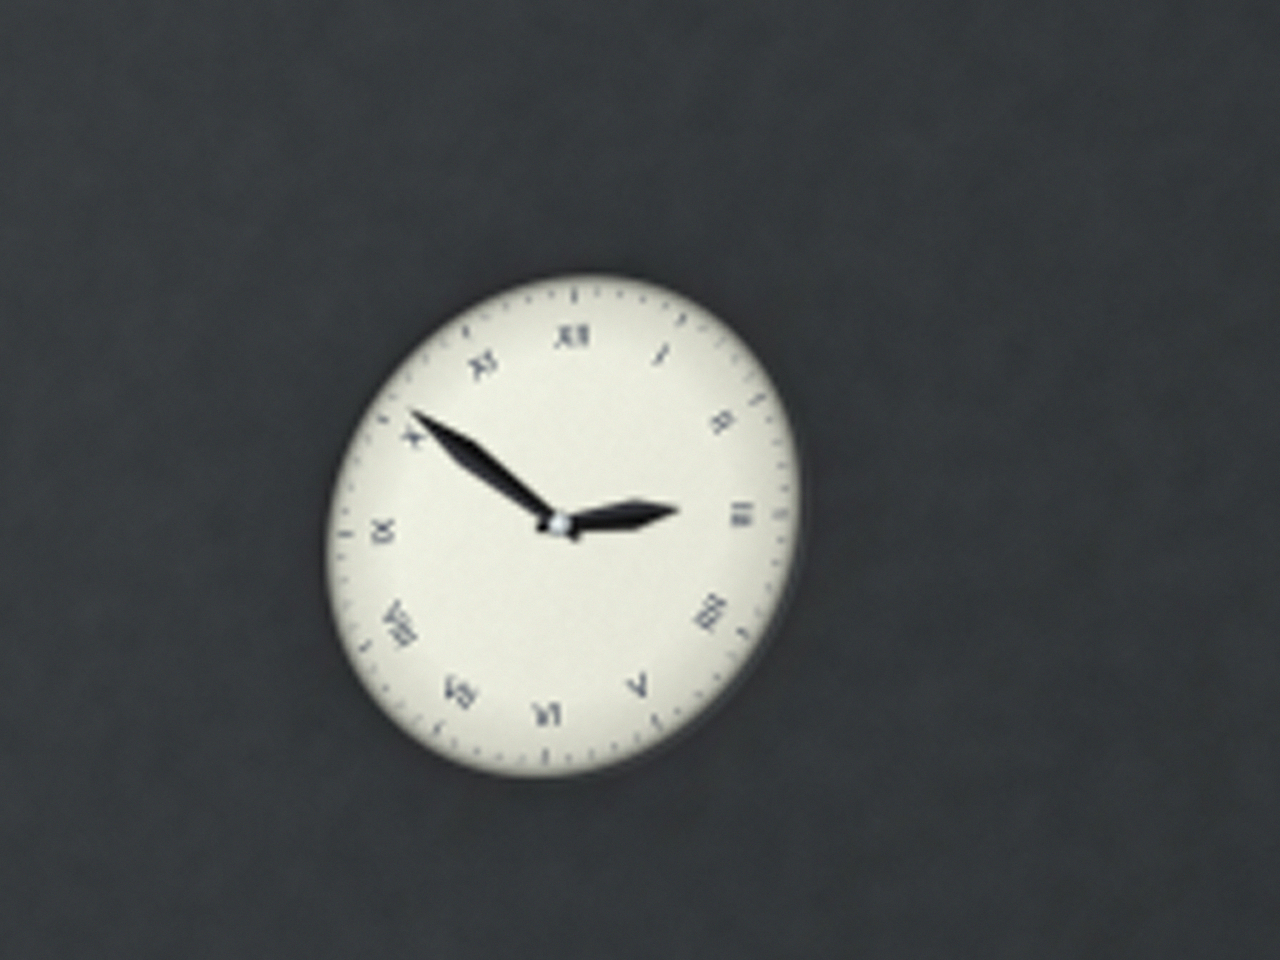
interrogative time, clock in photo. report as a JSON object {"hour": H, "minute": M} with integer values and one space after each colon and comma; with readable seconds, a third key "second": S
{"hour": 2, "minute": 51}
